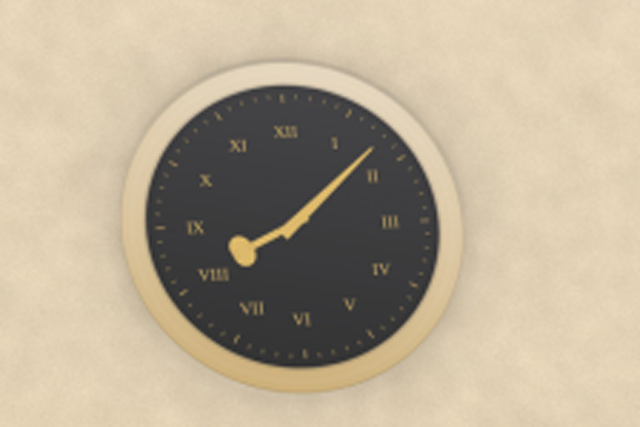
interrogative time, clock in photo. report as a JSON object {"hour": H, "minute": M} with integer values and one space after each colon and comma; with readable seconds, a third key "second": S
{"hour": 8, "minute": 8}
